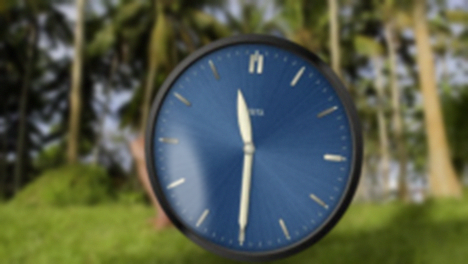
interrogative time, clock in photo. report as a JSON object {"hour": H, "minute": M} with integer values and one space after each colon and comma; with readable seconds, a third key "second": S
{"hour": 11, "minute": 30}
